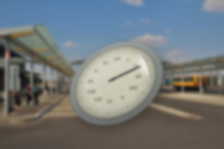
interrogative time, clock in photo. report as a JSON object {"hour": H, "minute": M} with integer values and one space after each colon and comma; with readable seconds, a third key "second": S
{"hour": 2, "minute": 11}
